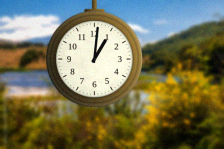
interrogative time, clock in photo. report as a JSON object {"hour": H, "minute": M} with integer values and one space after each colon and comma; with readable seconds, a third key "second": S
{"hour": 1, "minute": 1}
